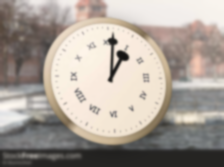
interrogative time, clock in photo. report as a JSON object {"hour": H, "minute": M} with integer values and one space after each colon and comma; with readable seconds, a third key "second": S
{"hour": 1, "minute": 1}
